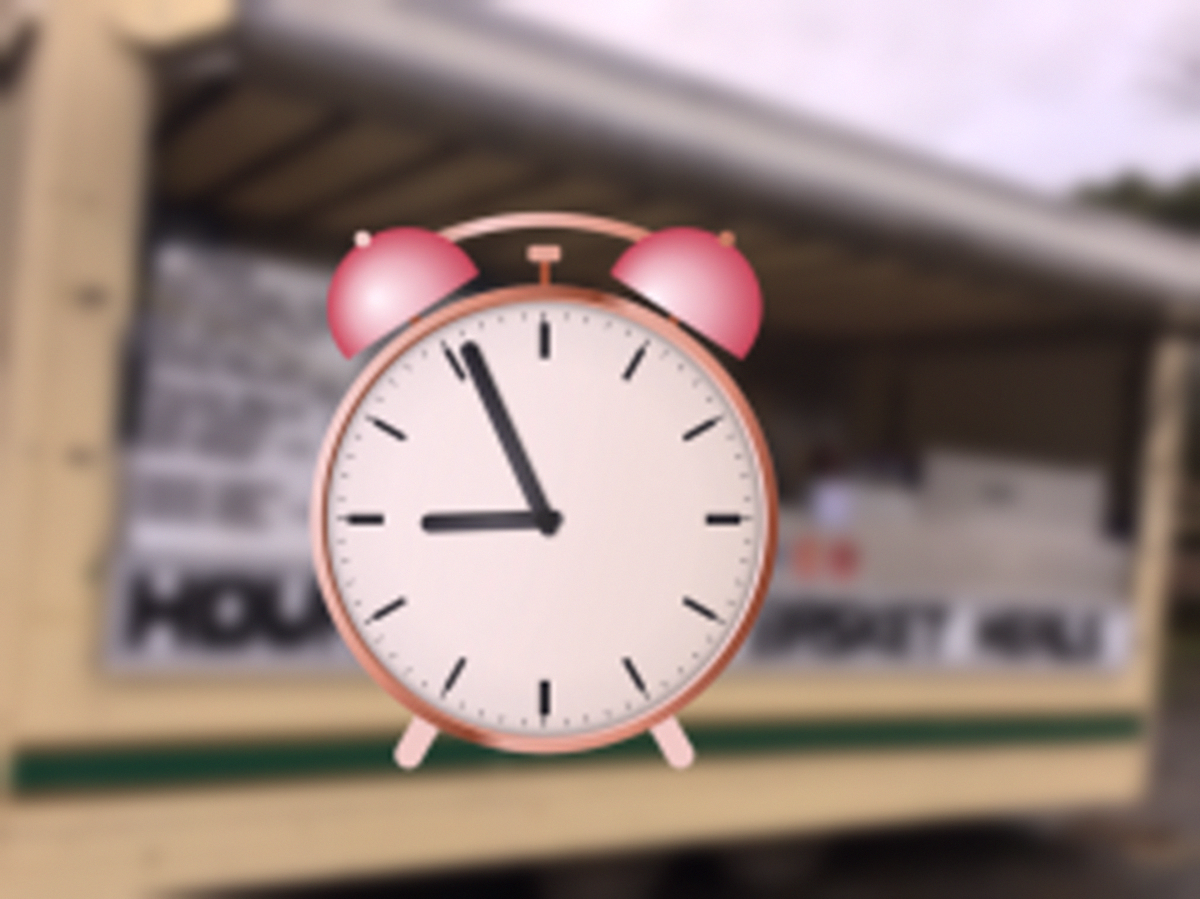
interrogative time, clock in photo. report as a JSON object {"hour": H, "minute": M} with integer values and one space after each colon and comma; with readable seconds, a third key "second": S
{"hour": 8, "minute": 56}
